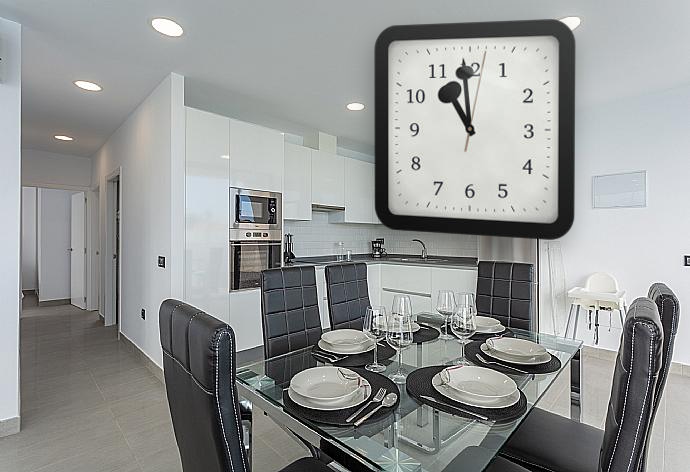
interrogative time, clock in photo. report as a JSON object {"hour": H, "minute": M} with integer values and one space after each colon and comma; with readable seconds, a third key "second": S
{"hour": 10, "minute": 59, "second": 2}
